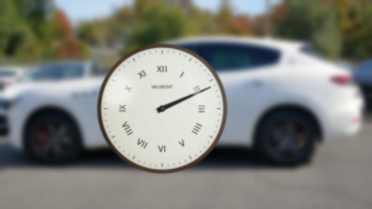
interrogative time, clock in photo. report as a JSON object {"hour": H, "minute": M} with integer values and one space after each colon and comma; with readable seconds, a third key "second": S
{"hour": 2, "minute": 11}
